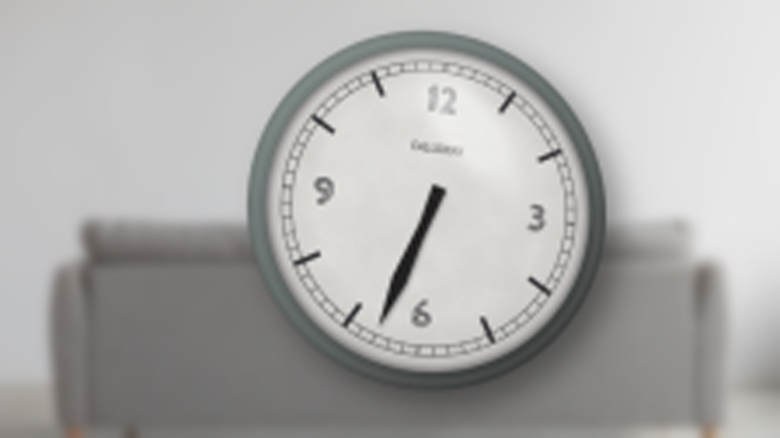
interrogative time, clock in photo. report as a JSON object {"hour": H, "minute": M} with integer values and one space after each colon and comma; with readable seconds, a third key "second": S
{"hour": 6, "minute": 33}
